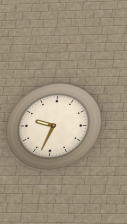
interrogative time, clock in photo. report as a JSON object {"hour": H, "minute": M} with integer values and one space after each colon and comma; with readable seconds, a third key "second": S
{"hour": 9, "minute": 33}
